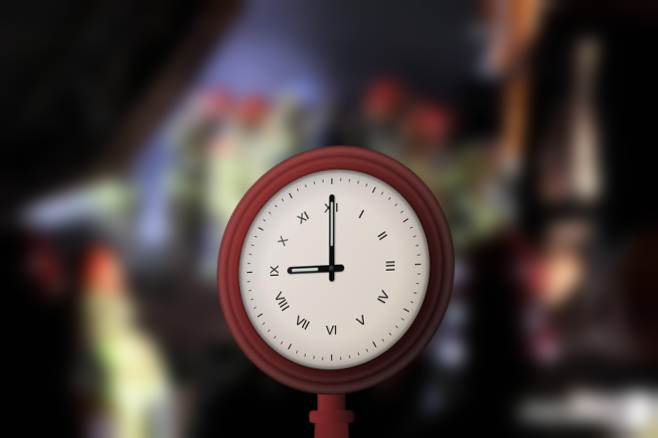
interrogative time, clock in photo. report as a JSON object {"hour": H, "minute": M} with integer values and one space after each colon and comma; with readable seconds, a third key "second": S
{"hour": 9, "minute": 0}
